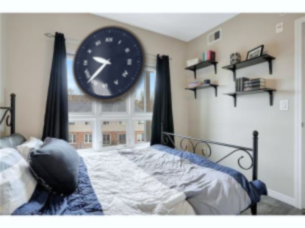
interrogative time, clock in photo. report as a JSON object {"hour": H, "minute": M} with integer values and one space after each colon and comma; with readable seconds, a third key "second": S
{"hour": 9, "minute": 37}
